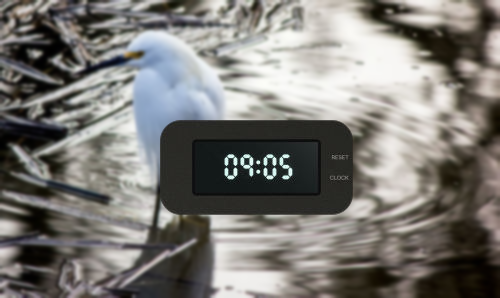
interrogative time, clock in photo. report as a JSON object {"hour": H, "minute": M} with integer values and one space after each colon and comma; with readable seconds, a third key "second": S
{"hour": 9, "minute": 5}
